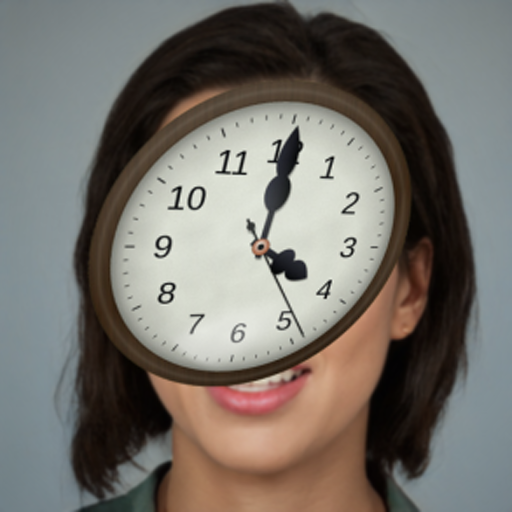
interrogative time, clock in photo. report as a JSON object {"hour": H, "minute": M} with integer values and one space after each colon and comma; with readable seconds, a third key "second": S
{"hour": 4, "minute": 0, "second": 24}
